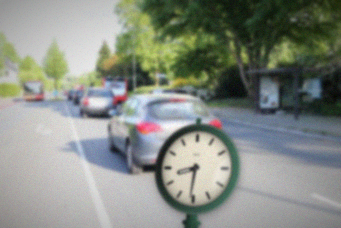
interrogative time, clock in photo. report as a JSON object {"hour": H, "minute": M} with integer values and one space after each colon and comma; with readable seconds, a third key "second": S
{"hour": 8, "minute": 31}
